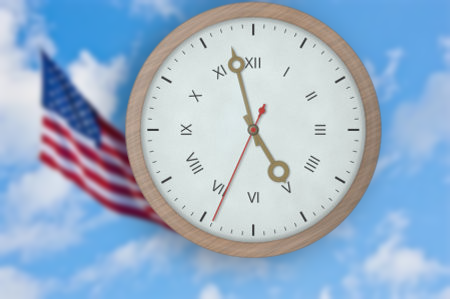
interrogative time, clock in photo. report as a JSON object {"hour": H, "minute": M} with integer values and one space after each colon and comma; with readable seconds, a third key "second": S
{"hour": 4, "minute": 57, "second": 34}
